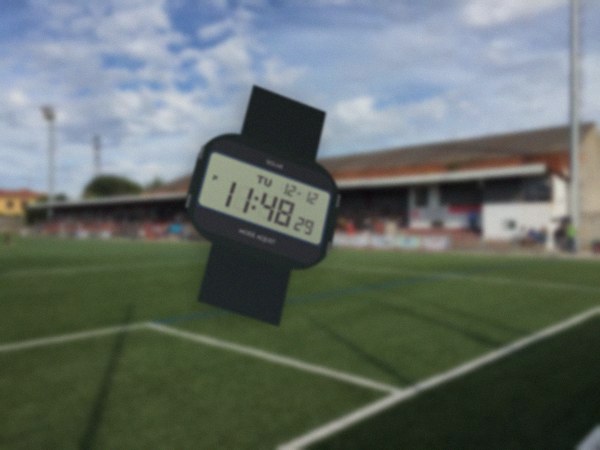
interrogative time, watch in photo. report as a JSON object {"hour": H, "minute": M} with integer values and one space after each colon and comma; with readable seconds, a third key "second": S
{"hour": 11, "minute": 48, "second": 29}
